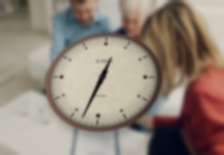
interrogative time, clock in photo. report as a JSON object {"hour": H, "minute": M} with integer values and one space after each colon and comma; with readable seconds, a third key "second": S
{"hour": 12, "minute": 33}
